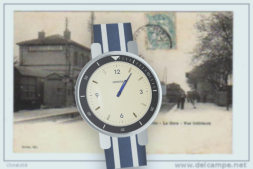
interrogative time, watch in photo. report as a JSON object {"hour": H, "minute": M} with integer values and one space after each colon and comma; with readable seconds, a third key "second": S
{"hour": 1, "minute": 6}
